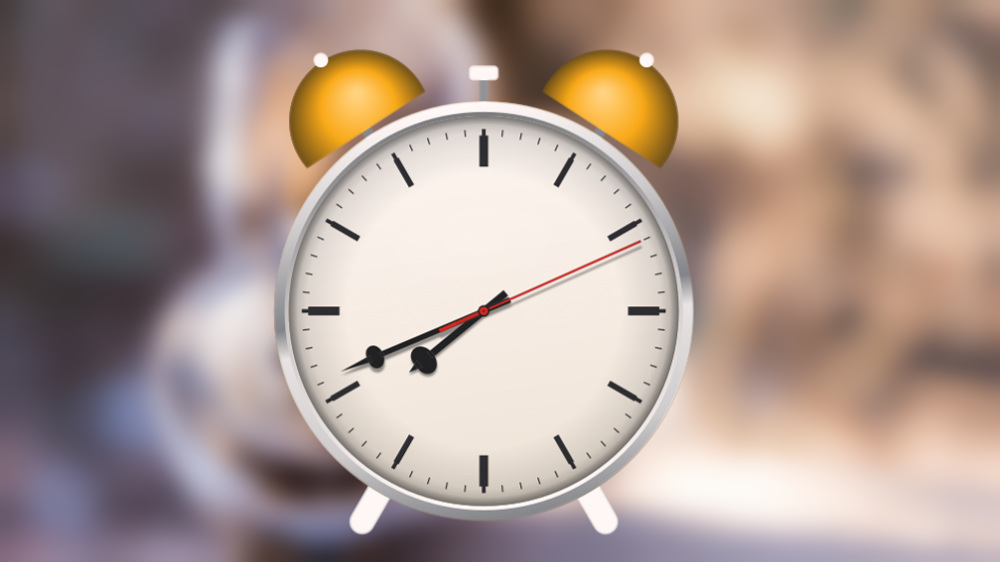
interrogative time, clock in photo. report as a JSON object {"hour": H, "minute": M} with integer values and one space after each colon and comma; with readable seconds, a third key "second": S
{"hour": 7, "minute": 41, "second": 11}
